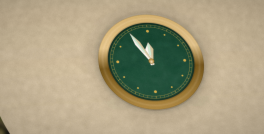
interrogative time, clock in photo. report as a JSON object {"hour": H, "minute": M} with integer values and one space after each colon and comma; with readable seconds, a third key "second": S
{"hour": 11, "minute": 55}
